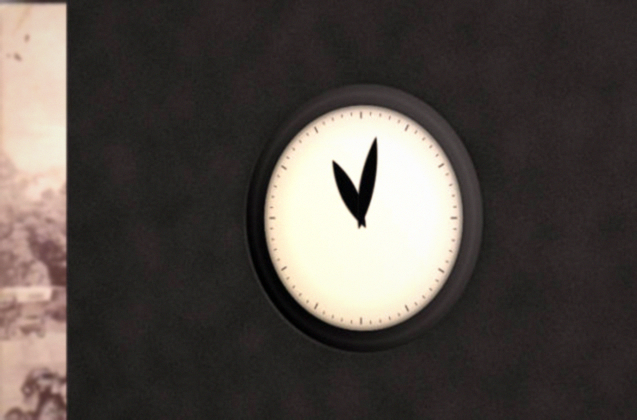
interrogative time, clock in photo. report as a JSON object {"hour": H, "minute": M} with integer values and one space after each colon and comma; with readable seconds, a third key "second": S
{"hour": 11, "minute": 2}
